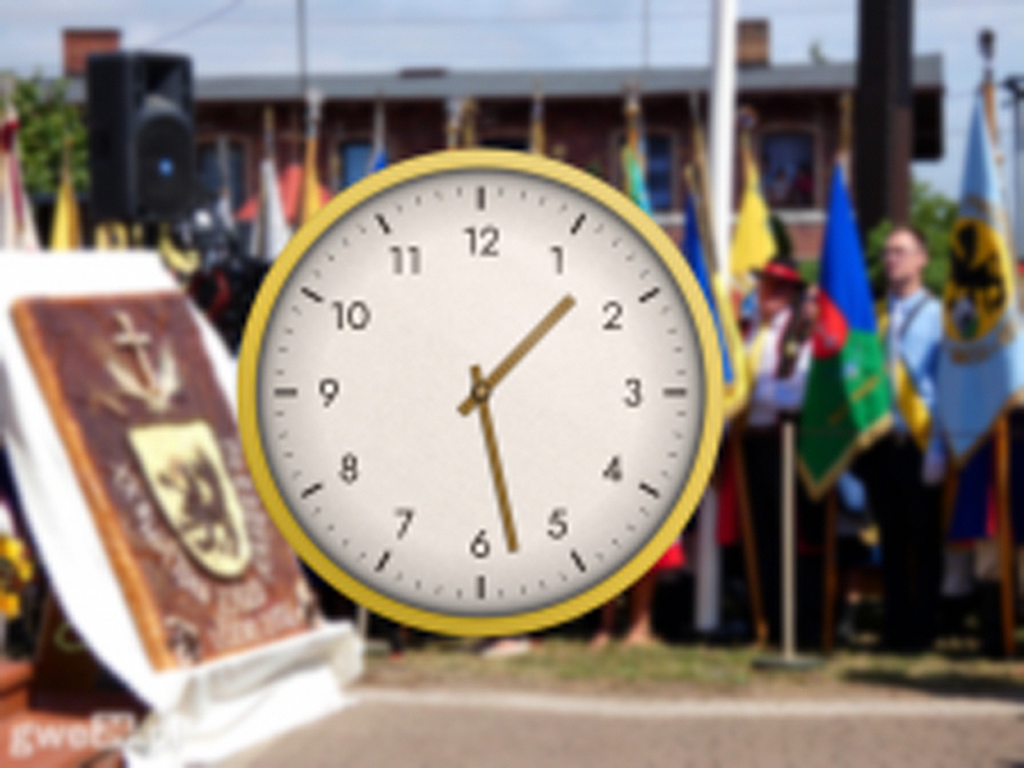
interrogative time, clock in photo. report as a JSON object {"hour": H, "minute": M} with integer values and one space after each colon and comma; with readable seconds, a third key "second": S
{"hour": 1, "minute": 28}
